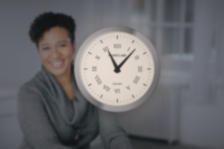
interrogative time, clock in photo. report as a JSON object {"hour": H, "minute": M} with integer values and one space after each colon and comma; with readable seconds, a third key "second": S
{"hour": 11, "minute": 7}
